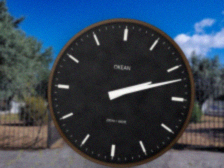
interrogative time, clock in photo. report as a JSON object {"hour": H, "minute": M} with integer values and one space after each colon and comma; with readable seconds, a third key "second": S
{"hour": 2, "minute": 12}
